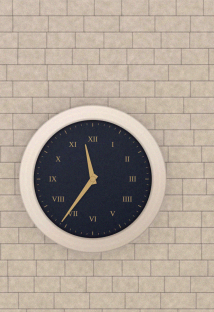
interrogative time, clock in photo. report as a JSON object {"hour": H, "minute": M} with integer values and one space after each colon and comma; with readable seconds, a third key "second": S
{"hour": 11, "minute": 36}
